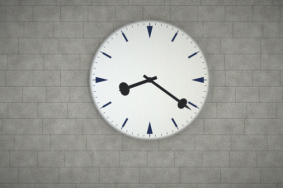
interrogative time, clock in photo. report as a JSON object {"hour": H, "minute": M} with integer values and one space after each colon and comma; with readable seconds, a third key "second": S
{"hour": 8, "minute": 21}
